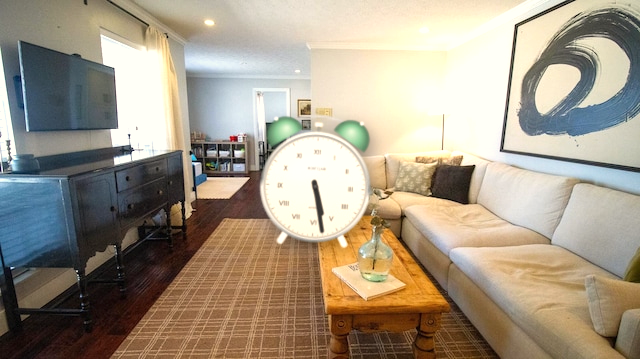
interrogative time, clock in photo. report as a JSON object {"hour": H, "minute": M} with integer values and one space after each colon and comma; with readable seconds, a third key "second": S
{"hour": 5, "minute": 28}
